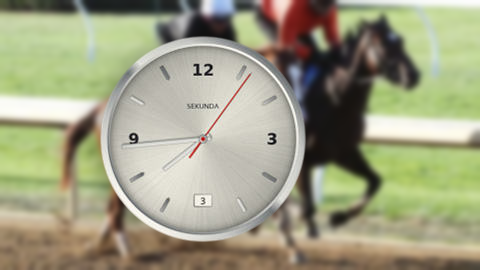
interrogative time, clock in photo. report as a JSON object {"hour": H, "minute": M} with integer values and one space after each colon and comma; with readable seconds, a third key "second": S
{"hour": 7, "minute": 44, "second": 6}
